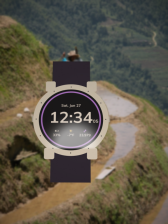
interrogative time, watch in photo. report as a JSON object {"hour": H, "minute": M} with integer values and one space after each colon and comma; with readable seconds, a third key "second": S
{"hour": 12, "minute": 34}
